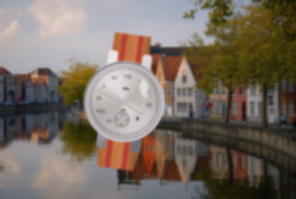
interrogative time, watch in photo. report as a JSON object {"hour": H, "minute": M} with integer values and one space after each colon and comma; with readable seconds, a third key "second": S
{"hour": 3, "minute": 48}
